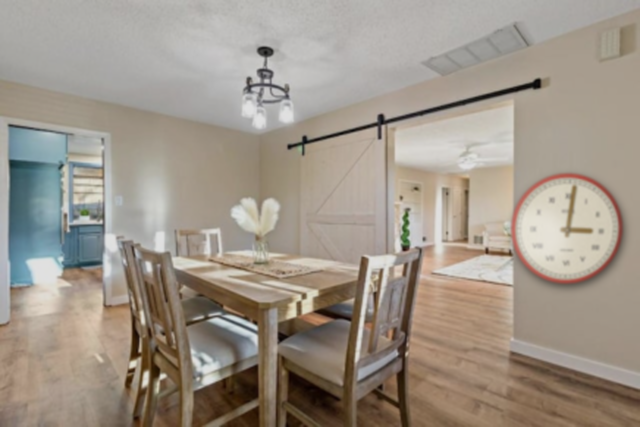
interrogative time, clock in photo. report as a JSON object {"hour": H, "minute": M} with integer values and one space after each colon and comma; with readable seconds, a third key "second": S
{"hour": 3, "minute": 1}
